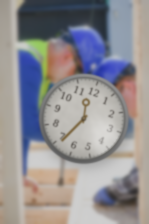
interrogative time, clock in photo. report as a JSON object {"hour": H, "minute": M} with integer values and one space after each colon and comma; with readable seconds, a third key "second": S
{"hour": 11, "minute": 34}
